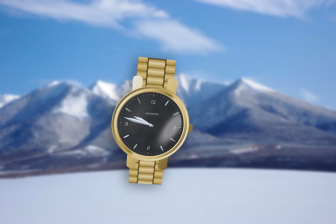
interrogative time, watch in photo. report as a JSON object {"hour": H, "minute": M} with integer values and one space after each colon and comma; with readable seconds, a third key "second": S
{"hour": 9, "minute": 47}
